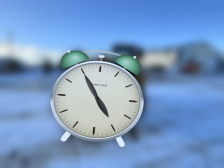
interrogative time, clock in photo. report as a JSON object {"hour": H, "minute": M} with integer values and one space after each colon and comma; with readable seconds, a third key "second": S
{"hour": 4, "minute": 55}
